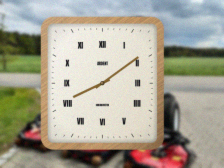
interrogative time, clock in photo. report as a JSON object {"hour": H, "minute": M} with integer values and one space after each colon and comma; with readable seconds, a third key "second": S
{"hour": 8, "minute": 9}
